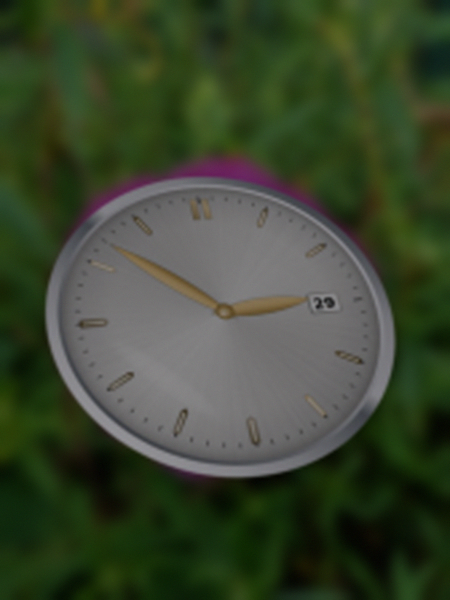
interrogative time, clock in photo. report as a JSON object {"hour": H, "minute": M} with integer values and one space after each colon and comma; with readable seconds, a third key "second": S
{"hour": 2, "minute": 52}
